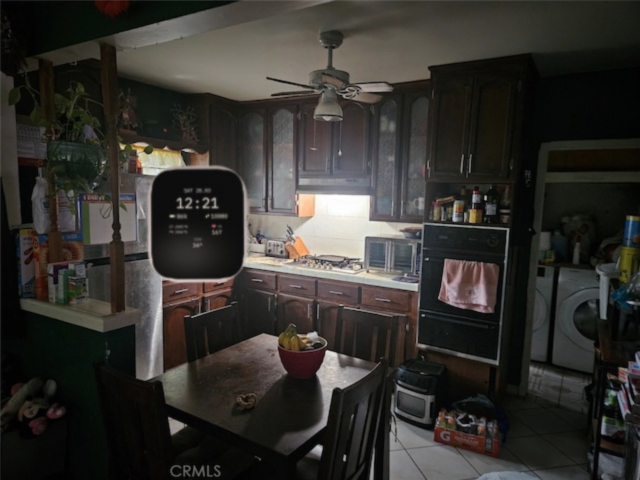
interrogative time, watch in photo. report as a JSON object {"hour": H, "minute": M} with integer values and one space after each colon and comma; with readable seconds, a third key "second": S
{"hour": 12, "minute": 21}
